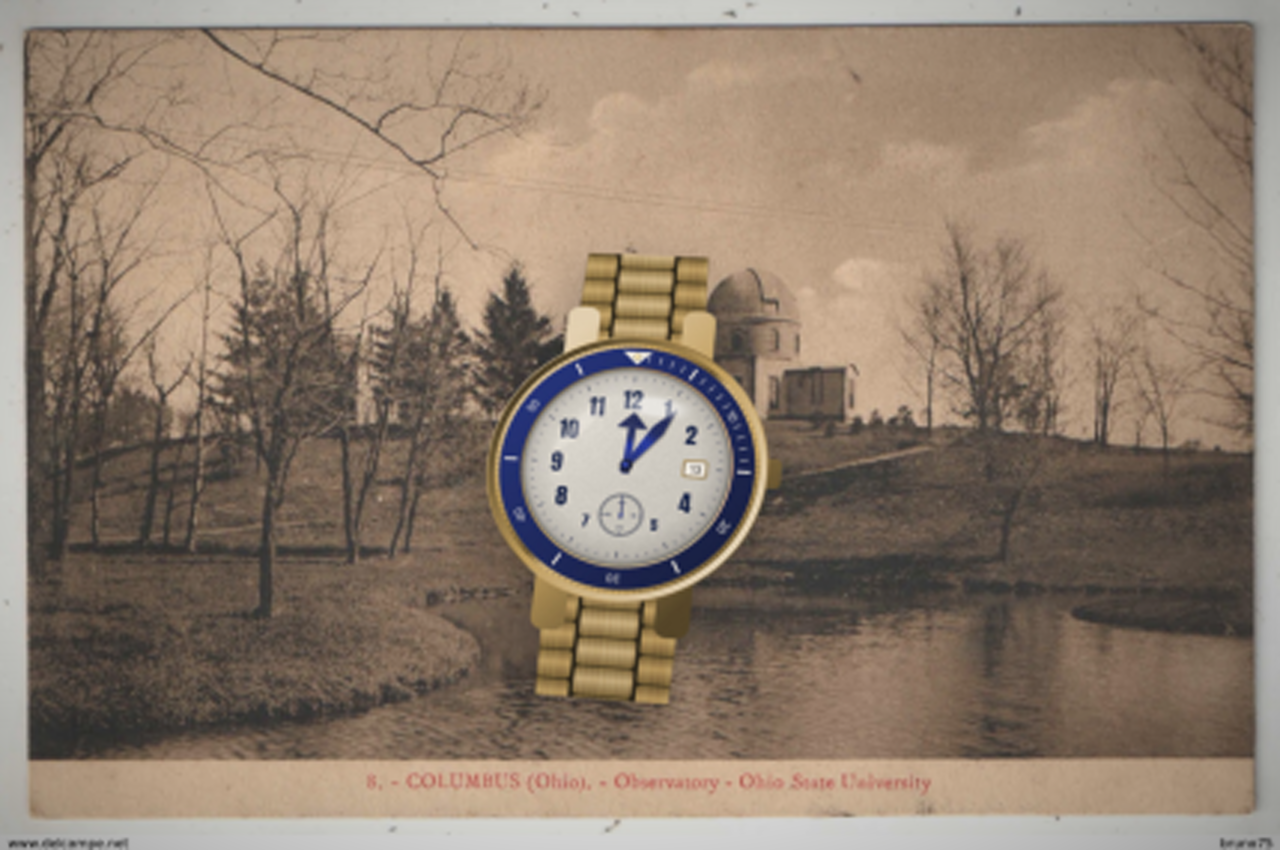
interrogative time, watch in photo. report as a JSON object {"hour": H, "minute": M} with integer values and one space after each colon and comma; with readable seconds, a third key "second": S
{"hour": 12, "minute": 6}
